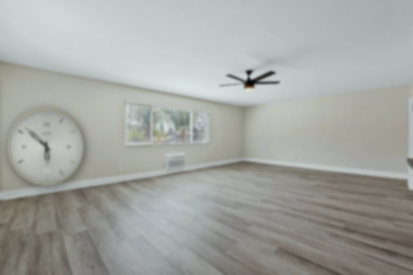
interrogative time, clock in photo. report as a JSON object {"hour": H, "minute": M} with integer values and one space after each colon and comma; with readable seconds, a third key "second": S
{"hour": 5, "minute": 52}
